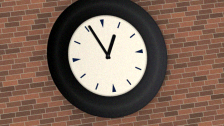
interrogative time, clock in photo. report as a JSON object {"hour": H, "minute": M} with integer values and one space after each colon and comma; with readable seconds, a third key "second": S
{"hour": 12, "minute": 56}
